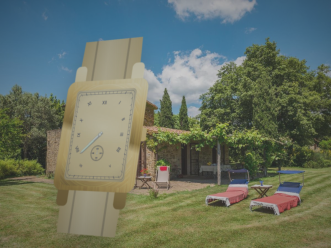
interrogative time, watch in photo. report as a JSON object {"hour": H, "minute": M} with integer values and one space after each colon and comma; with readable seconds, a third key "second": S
{"hour": 7, "minute": 38}
